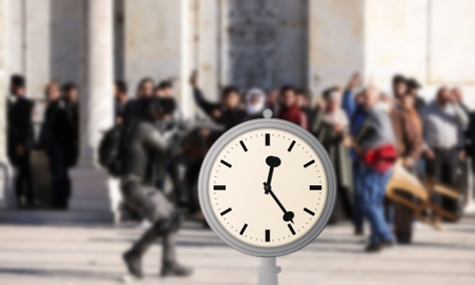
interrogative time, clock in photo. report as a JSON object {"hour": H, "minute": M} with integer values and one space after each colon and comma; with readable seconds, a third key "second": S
{"hour": 12, "minute": 24}
